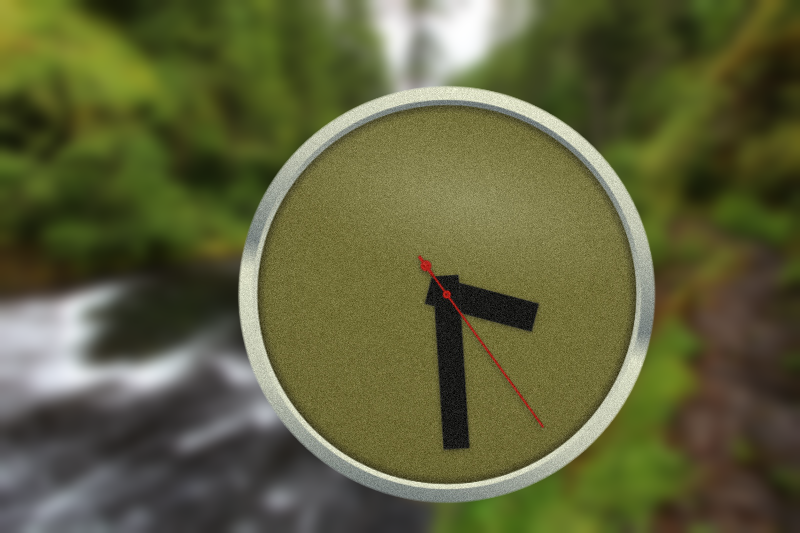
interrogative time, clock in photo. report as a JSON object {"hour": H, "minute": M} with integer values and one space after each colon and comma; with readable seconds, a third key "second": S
{"hour": 3, "minute": 29, "second": 24}
